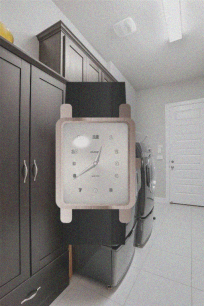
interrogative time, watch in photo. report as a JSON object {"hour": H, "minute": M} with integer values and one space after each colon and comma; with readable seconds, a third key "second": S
{"hour": 12, "minute": 39}
